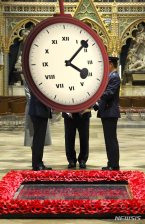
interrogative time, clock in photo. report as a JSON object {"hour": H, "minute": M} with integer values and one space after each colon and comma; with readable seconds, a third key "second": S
{"hour": 4, "minute": 8}
